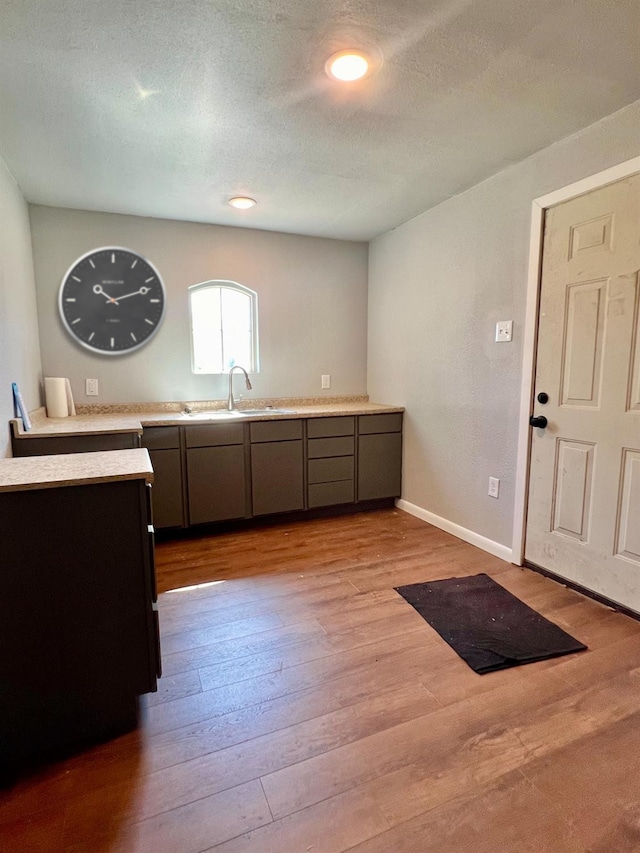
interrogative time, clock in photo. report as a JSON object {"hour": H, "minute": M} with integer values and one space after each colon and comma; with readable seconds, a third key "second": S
{"hour": 10, "minute": 12}
